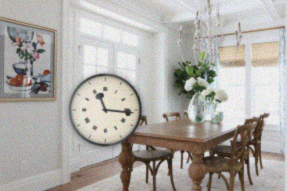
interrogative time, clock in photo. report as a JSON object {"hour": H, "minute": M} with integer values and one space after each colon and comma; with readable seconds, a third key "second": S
{"hour": 11, "minute": 16}
